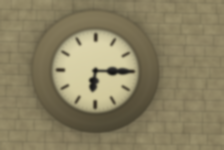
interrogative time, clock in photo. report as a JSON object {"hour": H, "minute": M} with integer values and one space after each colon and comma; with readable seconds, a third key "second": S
{"hour": 6, "minute": 15}
